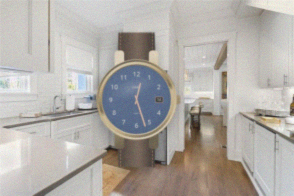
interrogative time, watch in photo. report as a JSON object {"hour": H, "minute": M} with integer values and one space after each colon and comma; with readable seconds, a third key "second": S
{"hour": 12, "minute": 27}
